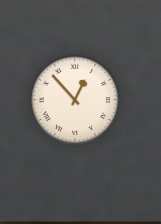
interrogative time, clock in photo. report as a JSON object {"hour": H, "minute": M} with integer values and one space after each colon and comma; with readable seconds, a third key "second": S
{"hour": 12, "minute": 53}
